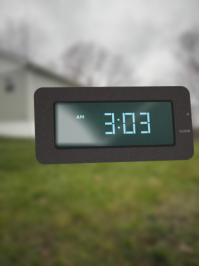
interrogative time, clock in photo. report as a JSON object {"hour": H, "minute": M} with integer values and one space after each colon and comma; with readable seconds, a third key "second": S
{"hour": 3, "minute": 3}
